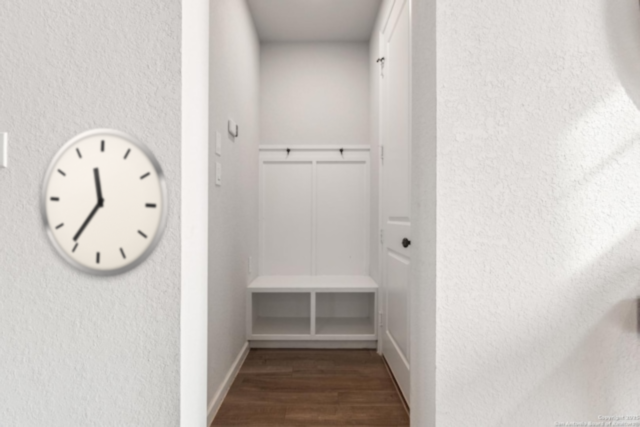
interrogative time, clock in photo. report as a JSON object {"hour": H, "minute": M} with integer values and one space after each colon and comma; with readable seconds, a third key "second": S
{"hour": 11, "minute": 36}
